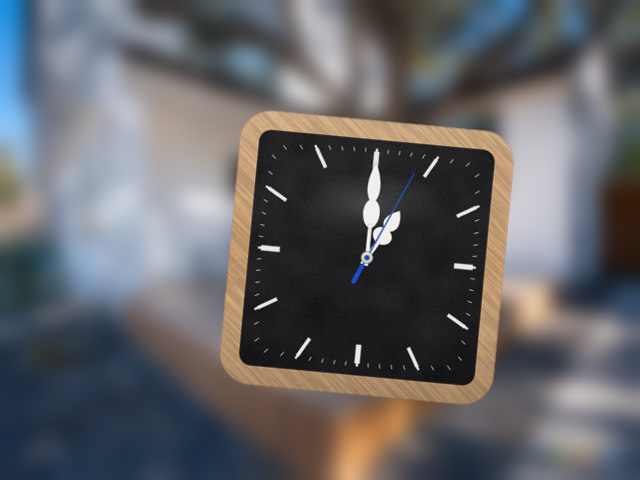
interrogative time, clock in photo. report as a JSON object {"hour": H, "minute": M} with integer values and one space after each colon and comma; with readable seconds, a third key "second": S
{"hour": 1, "minute": 0, "second": 4}
